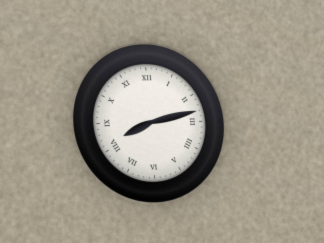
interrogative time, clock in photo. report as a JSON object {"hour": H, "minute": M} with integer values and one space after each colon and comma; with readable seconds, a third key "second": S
{"hour": 8, "minute": 13}
